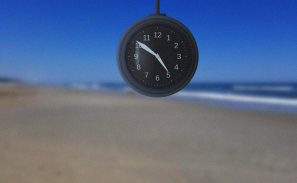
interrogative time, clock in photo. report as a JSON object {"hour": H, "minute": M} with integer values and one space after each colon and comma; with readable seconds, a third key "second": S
{"hour": 4, "minute": 51}
